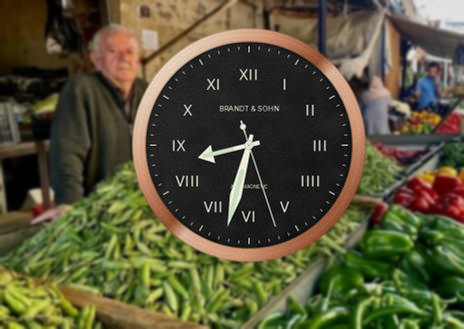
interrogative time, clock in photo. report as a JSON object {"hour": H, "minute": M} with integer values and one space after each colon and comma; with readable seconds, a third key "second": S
{"hour": 8, "minute": 32, "second": 27}
